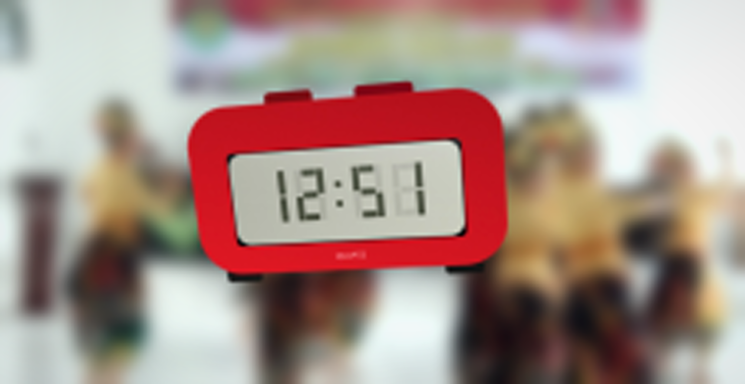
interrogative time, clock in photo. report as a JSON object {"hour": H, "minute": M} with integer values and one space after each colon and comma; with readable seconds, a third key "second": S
{"hour": 12, "minute": 51}
